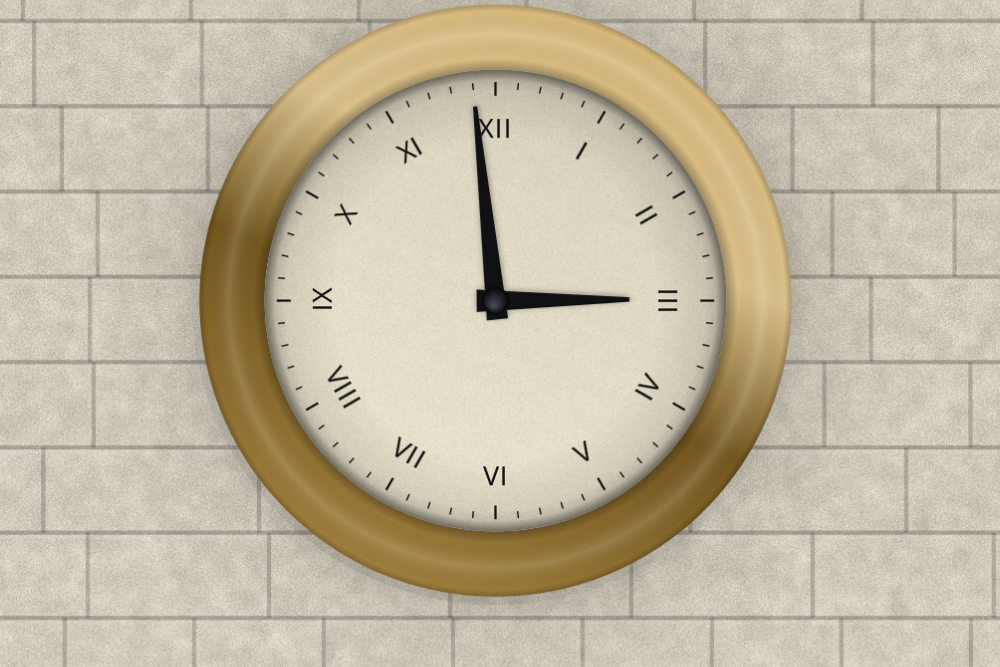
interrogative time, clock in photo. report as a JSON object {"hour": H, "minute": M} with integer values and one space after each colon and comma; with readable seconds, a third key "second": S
{"hour": 2, "minute": 59}
